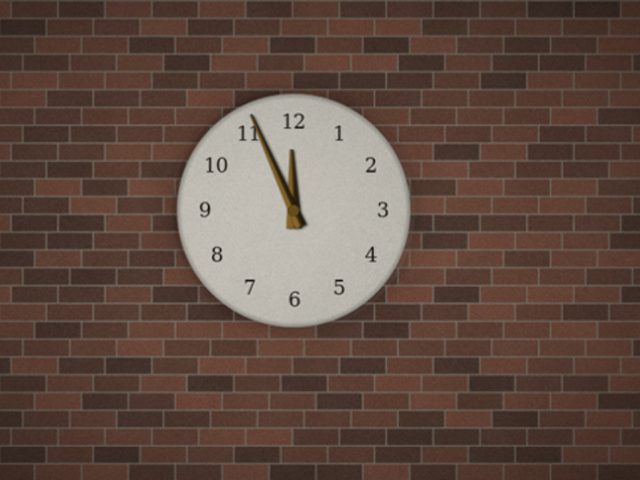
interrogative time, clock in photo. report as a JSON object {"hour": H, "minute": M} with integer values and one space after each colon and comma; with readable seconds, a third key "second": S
{"hour": 11, "minute": 56}
